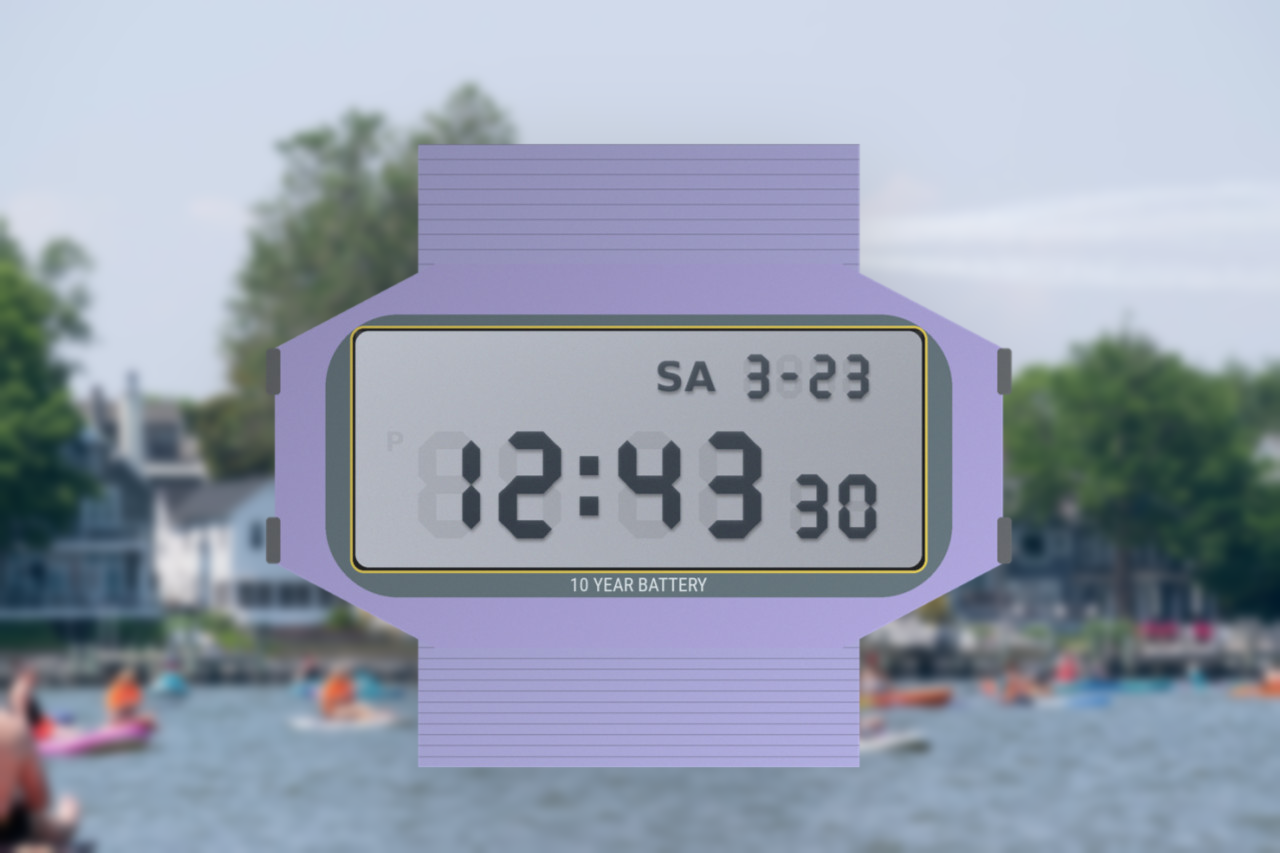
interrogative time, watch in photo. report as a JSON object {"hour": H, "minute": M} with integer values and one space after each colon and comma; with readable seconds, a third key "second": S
{"hour": 12, "minute": 43, "second": 30}
